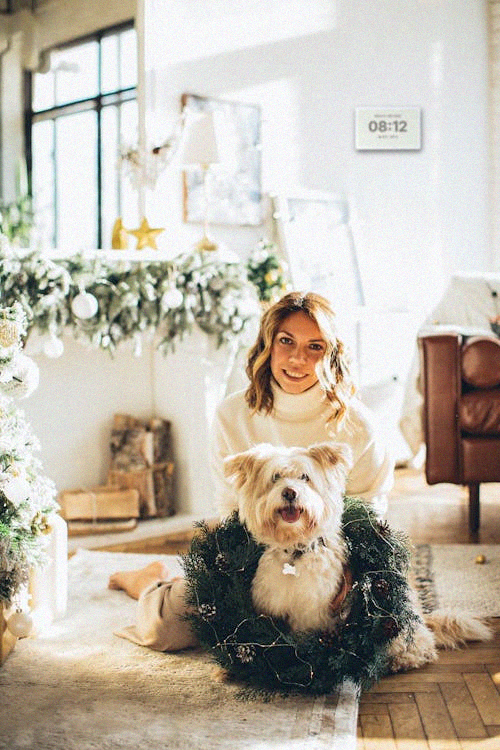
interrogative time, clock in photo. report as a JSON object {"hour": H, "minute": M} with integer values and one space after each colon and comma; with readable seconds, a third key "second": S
{"hour": 8, "minute": 12}
